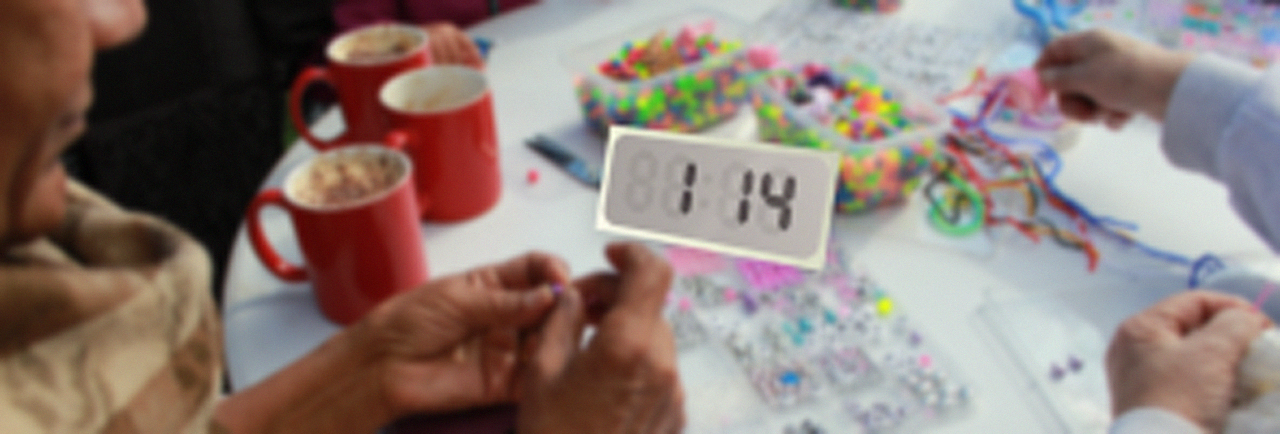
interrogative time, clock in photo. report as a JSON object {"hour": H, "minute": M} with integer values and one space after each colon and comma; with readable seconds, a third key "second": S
{"hour": 1, "minute": 14}
